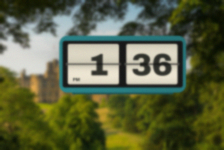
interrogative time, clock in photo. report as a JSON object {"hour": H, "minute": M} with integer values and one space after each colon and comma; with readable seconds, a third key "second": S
{"hour": 1, "minute": 36}
